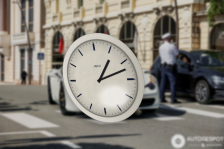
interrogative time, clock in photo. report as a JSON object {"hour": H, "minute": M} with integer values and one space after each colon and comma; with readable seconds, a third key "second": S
{"hour": 1, "minute": 12}
